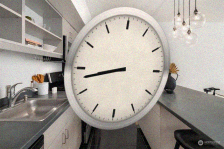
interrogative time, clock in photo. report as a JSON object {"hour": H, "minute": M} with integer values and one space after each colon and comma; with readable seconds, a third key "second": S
{"hour": 8, "minute": 43}
